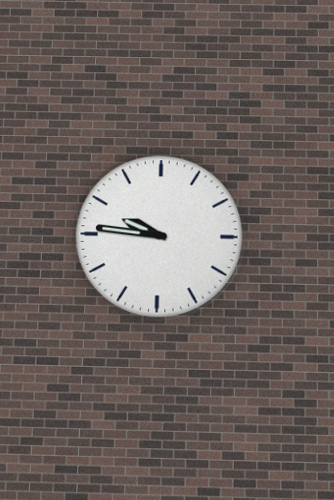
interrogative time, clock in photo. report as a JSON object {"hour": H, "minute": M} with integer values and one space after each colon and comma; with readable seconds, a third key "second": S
{"hour": 9, "minute": 46}
